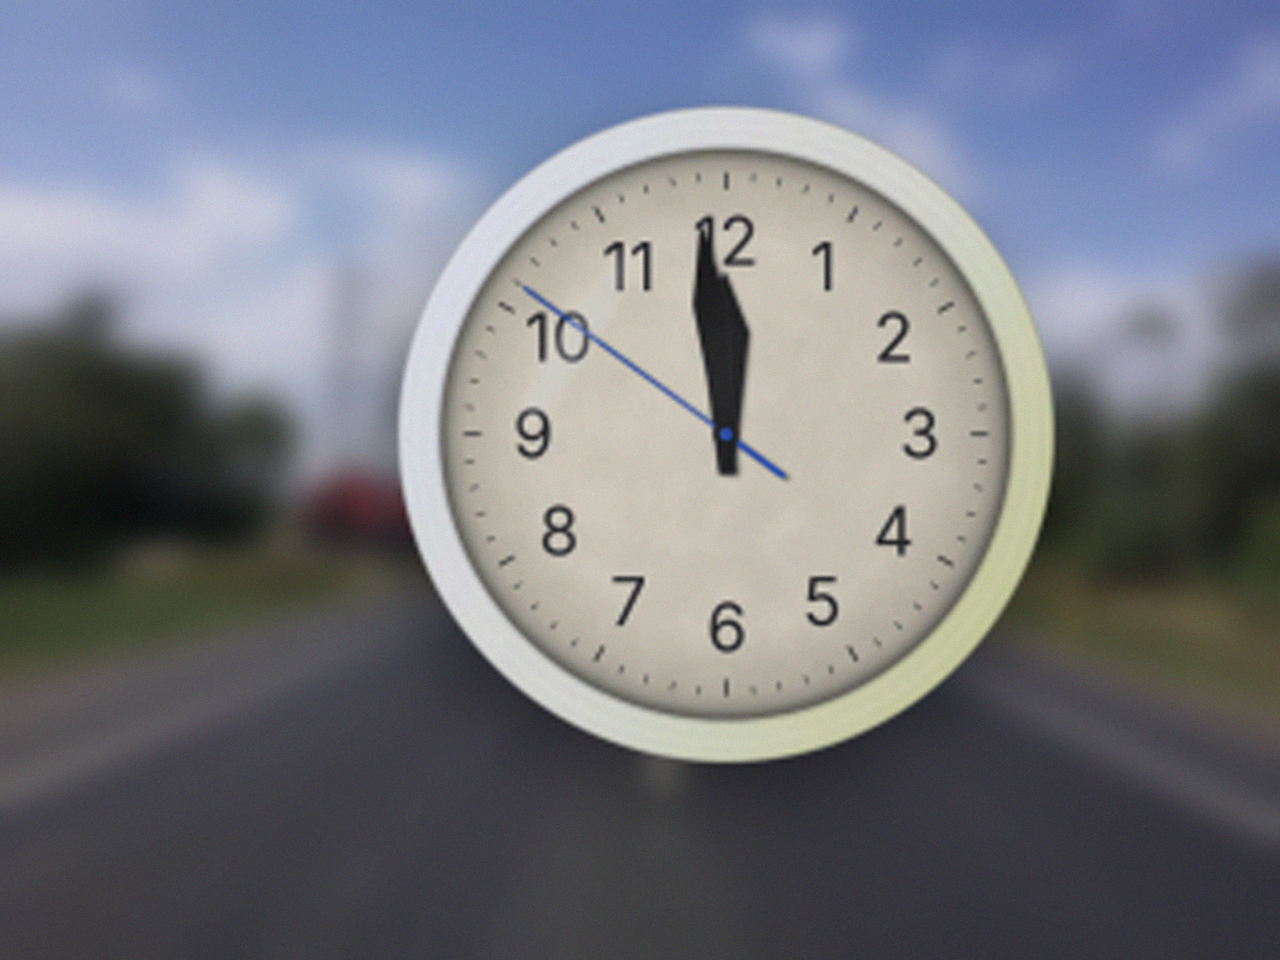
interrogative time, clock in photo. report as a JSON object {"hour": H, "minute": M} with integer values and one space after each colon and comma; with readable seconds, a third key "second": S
{"hour": 11, "minute": 58, "second": 51}
